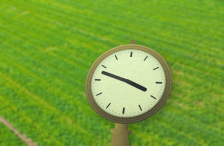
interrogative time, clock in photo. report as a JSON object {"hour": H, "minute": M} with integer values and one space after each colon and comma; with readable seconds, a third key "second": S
{"hour": 3, "minute": 48}
